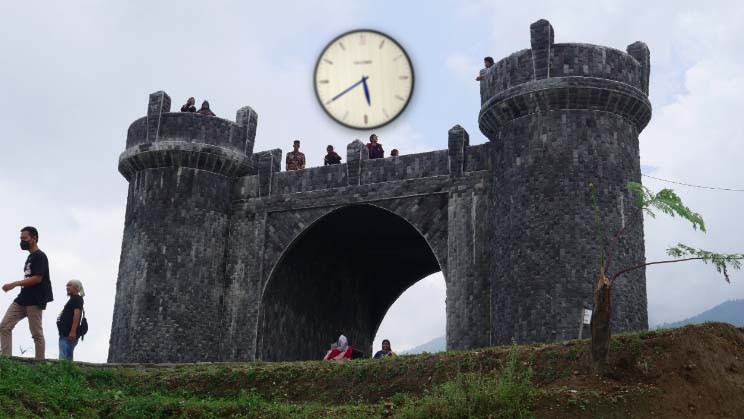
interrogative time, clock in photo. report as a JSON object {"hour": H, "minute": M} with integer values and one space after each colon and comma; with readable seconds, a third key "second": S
{"hour": 5, "minute": 40}
